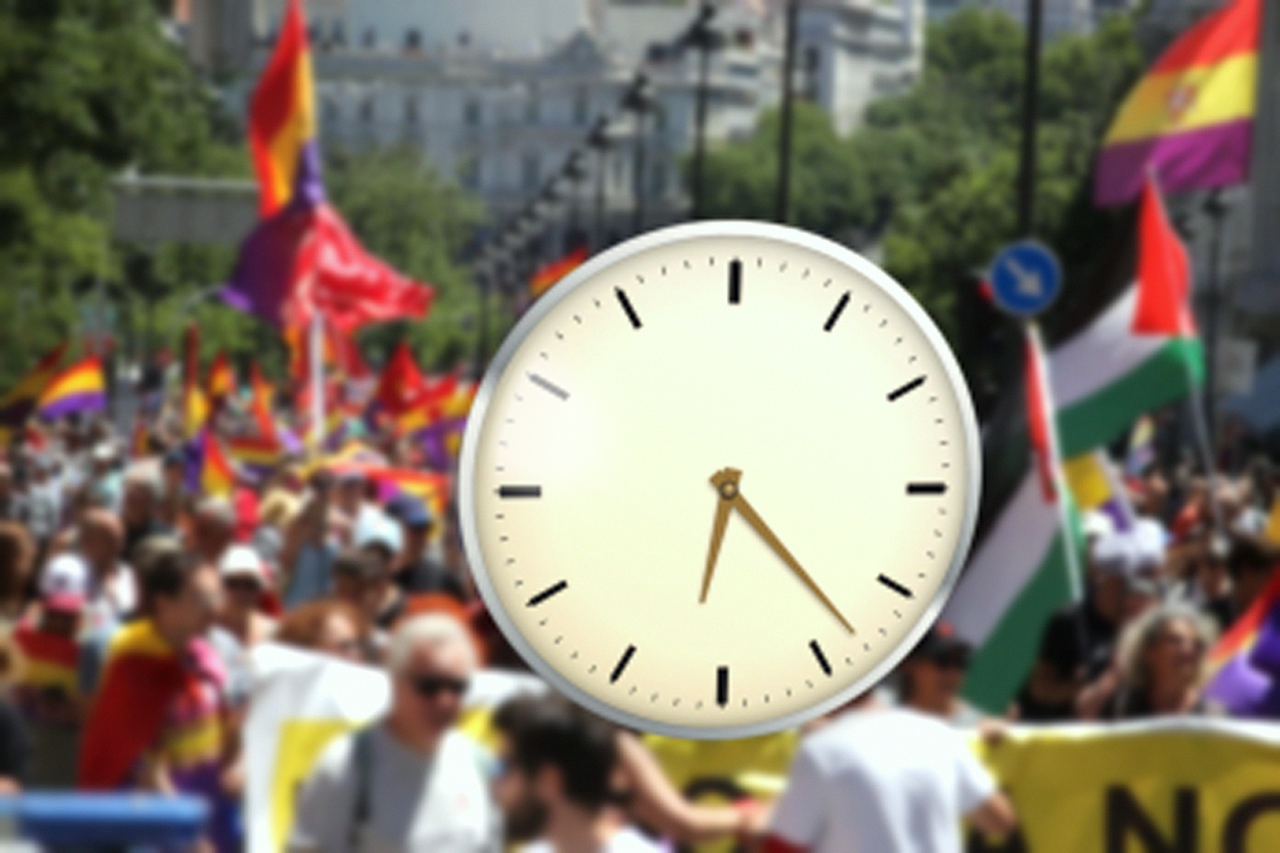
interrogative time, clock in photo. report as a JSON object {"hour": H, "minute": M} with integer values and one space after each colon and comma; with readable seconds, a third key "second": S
{"hour": 6, "minute": 23}
